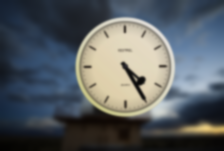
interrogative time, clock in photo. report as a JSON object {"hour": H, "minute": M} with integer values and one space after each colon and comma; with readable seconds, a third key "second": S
{"hour": 4, "minute": 25}
